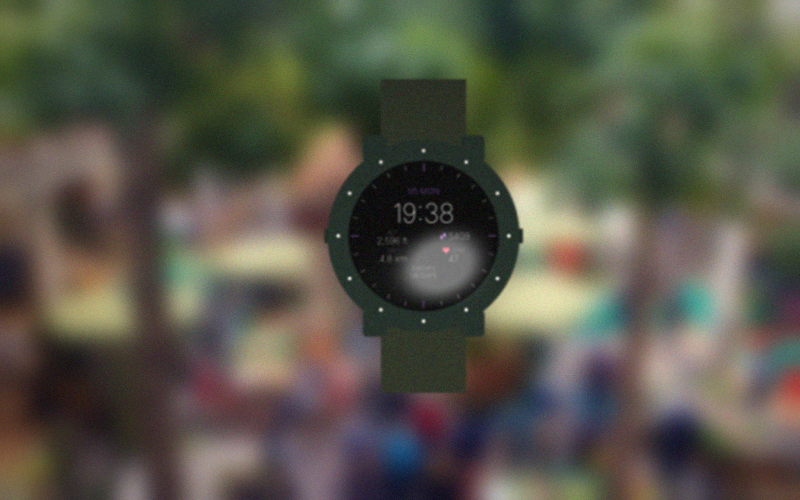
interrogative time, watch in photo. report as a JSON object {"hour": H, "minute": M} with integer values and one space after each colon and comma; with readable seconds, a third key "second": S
{"hour": 19, "minute": 38}
